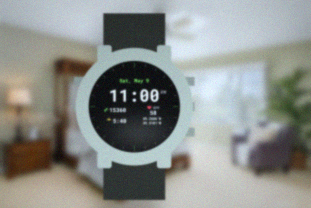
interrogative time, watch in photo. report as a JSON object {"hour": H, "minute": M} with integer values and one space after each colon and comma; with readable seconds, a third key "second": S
{"hour": 11, "minute": 0}
